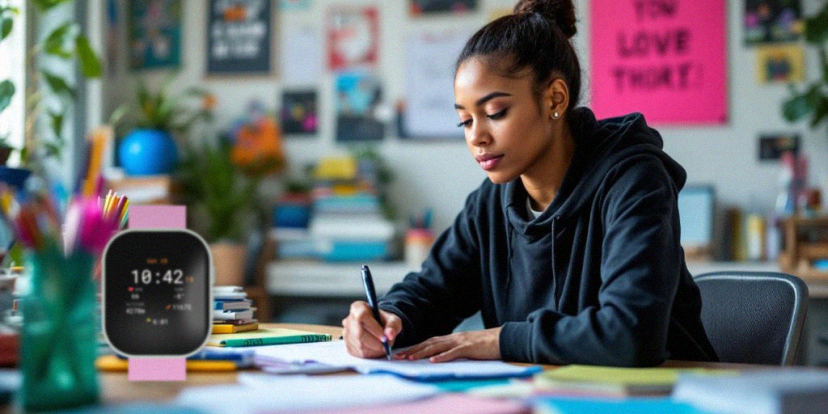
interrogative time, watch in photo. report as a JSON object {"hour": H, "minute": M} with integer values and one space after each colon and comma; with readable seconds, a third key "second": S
{"hour": 10, "minute": 42}
